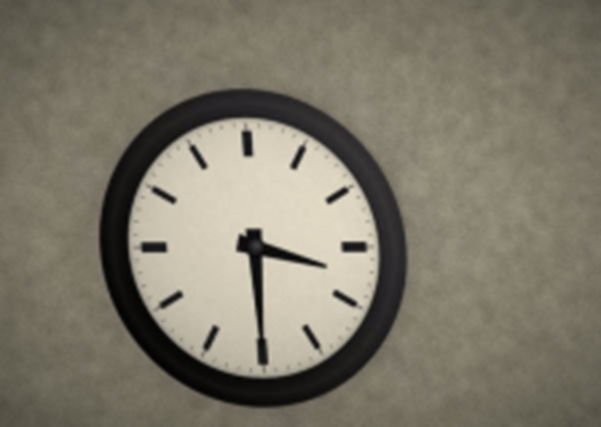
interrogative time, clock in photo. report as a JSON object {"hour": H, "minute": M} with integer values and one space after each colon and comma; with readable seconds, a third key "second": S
{"hour": 3, "minute": 30}
